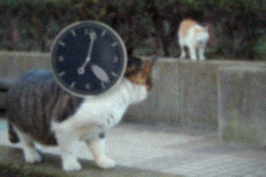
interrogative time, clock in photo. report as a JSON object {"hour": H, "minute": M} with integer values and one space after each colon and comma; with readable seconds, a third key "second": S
{"hour": 7, "minute": 2}
